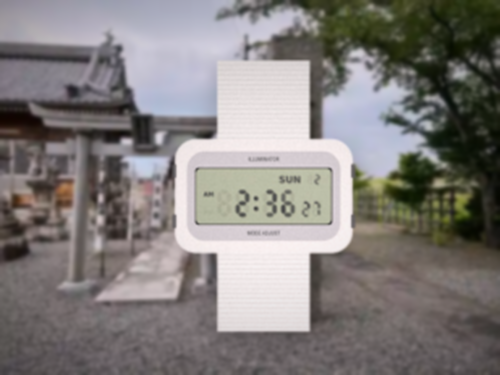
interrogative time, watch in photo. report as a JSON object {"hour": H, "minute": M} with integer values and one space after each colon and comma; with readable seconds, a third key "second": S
{"hour": 2, "minute": 36, "second": 27}
